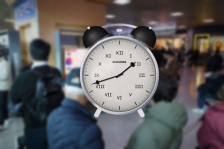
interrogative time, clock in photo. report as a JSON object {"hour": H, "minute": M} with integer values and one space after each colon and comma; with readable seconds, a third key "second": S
{"hour": 1, "minute": 42}
